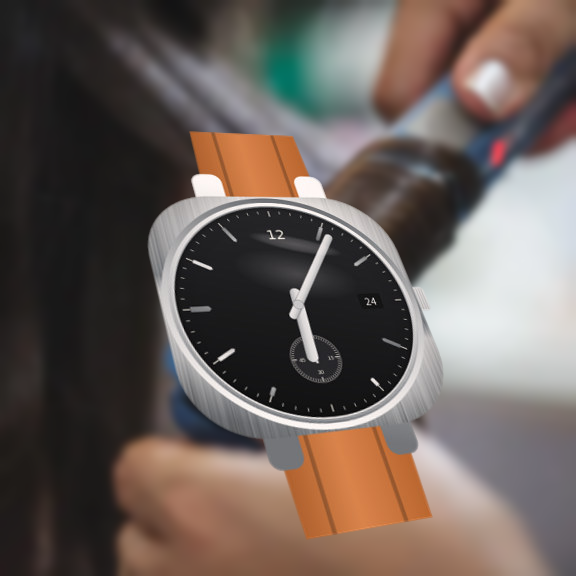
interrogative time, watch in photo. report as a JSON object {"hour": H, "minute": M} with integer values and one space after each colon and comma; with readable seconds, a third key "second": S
{"hour": 6, "minute": 6}
